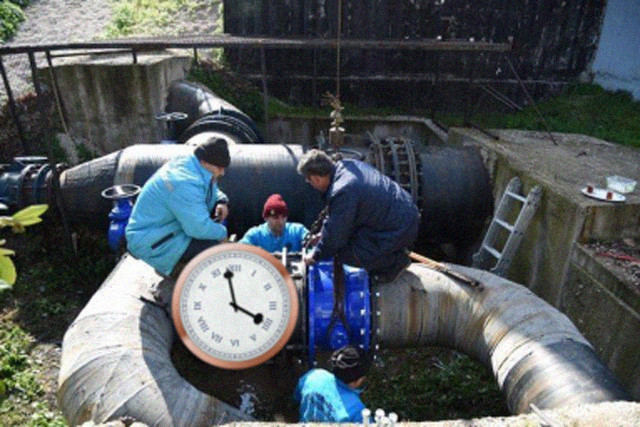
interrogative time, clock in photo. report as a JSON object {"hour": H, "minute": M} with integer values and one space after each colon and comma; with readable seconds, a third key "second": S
{"hour": 3, "minute": 58}
